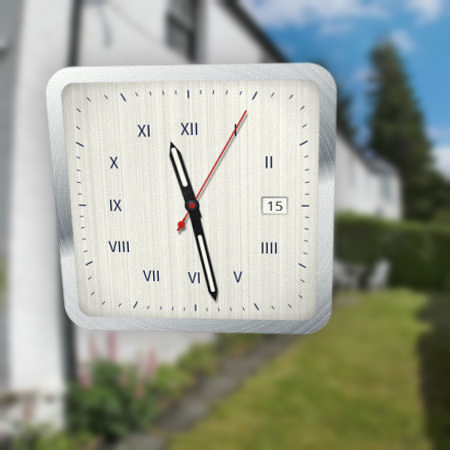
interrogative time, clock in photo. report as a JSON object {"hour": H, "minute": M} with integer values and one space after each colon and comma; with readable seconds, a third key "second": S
{"hour": 11, "minute": 28, "second": 5}
